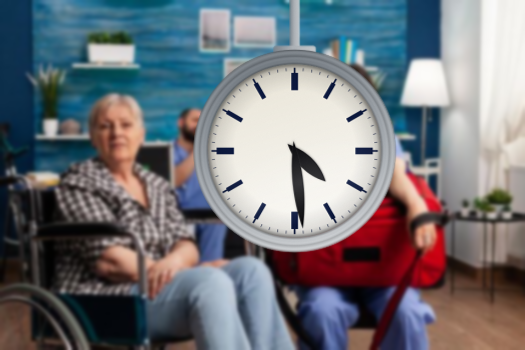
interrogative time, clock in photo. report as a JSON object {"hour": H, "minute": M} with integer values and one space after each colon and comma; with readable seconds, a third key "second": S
{"hour": 4, "minute": 29}
